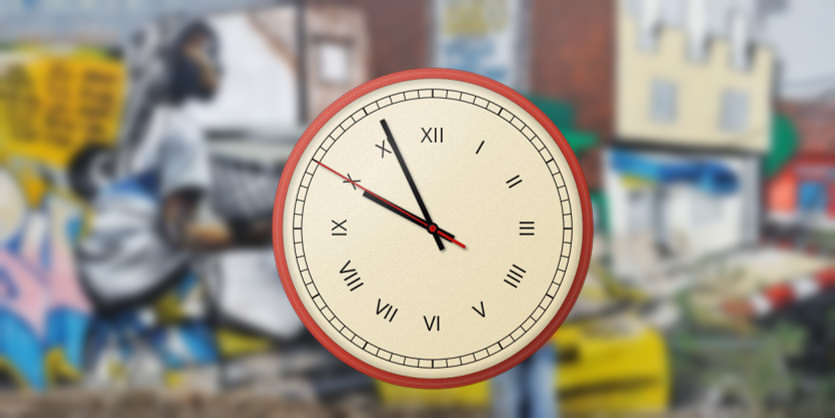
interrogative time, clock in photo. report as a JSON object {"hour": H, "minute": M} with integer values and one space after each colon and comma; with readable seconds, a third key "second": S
{"hour": 9, "minute": 55, "second": 50}
